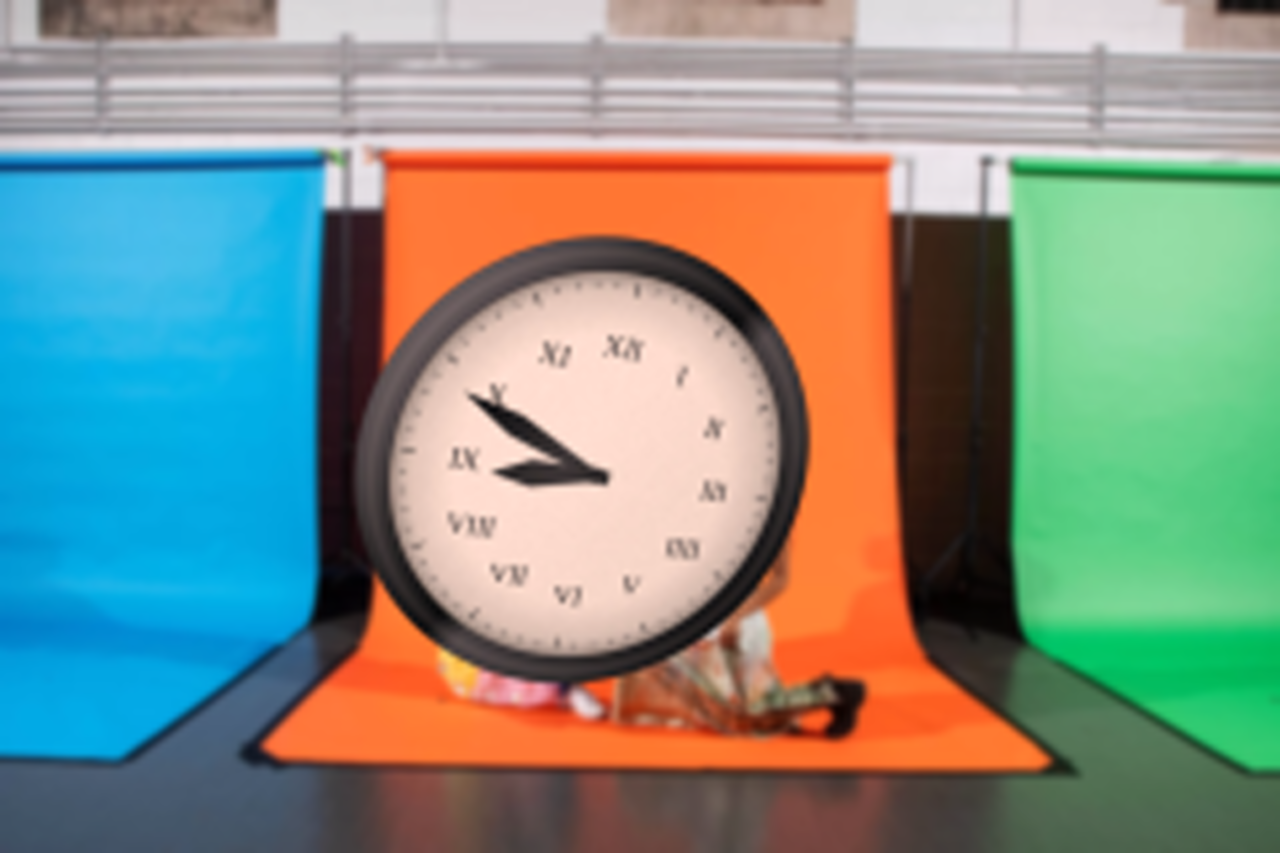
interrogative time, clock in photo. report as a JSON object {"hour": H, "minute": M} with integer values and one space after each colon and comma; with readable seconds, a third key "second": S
{"hour": 8, "minute": 49}
